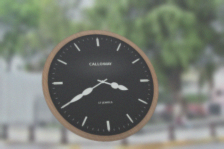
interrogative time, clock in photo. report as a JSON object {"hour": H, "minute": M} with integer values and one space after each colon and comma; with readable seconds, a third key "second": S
{"hour": 3, "minute": 40}
